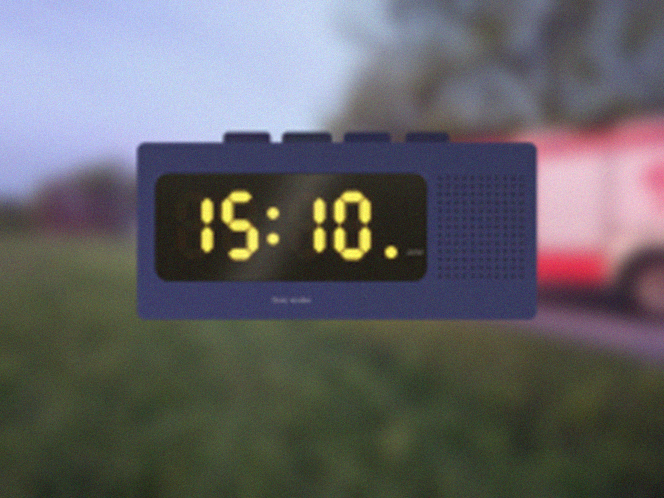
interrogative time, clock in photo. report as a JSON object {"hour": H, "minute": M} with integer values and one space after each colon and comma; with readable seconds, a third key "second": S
{"hour": 15, "minute": 10}
